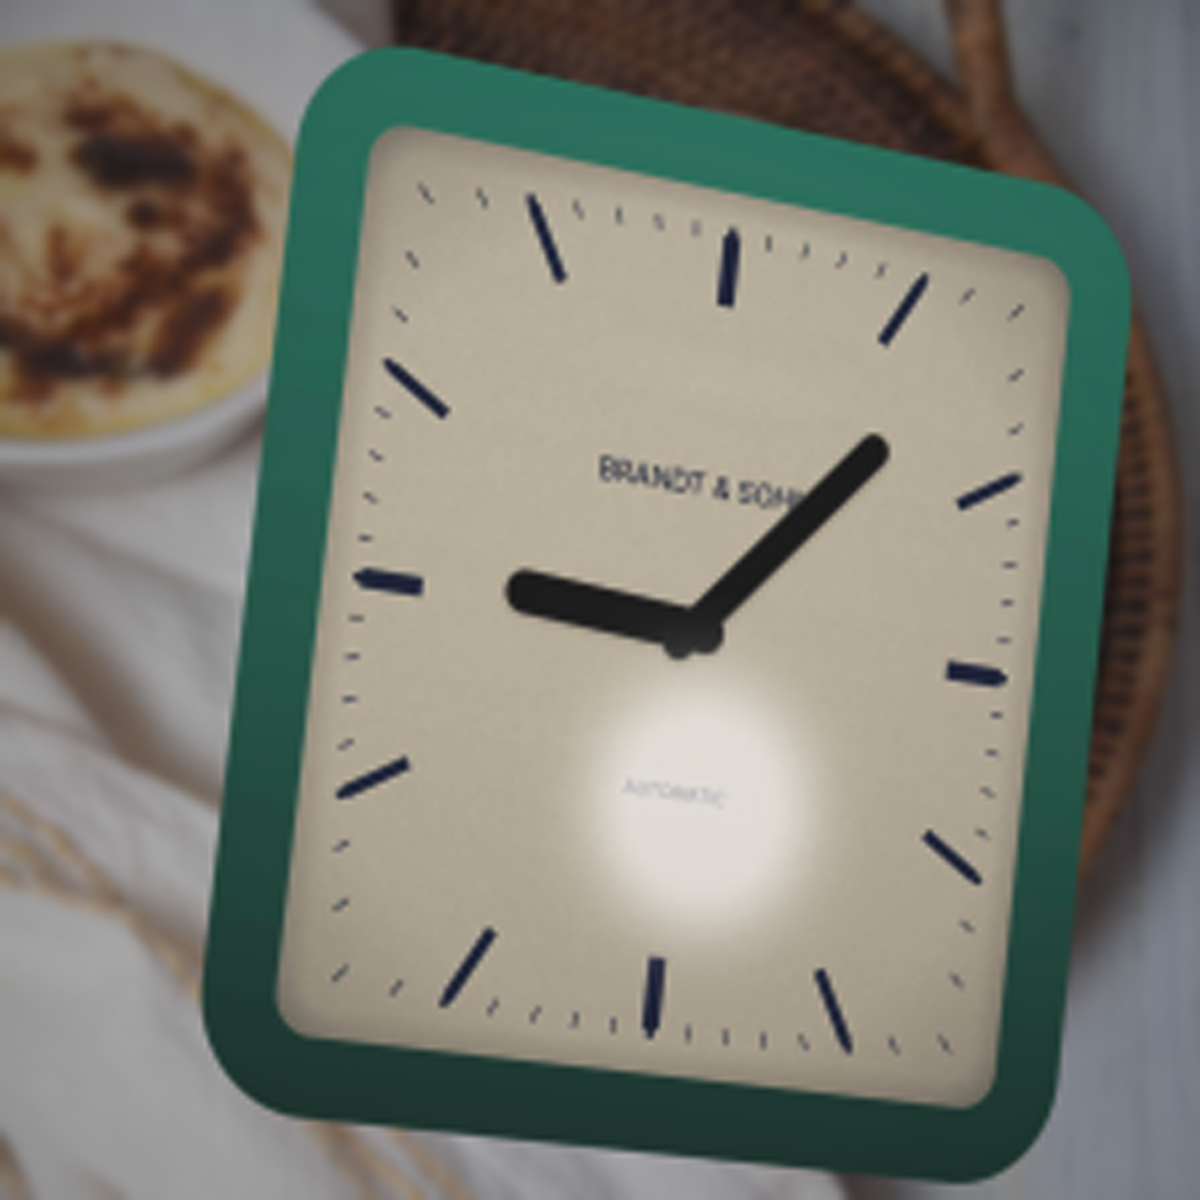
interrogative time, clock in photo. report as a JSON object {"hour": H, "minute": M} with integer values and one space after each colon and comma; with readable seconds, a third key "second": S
{"hour": 9, "minute": 7}
